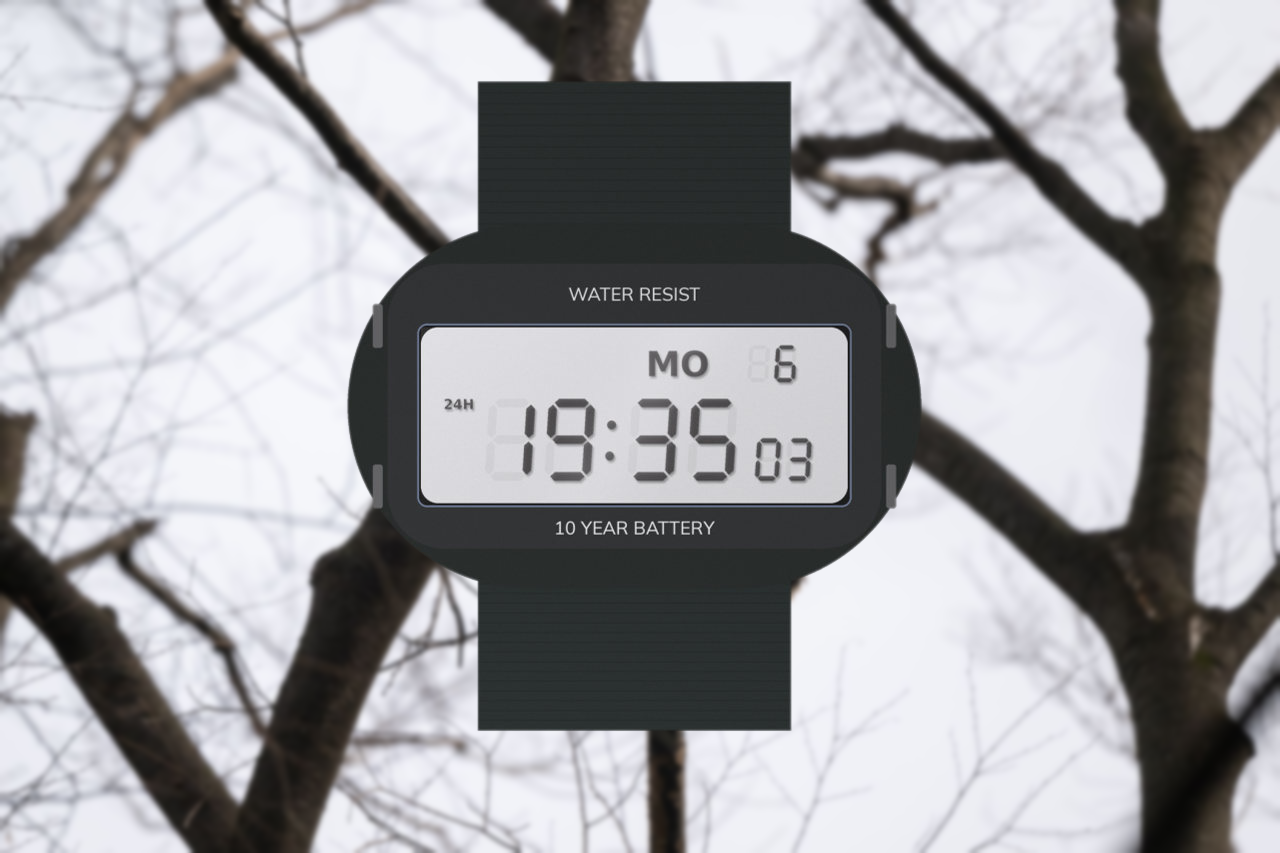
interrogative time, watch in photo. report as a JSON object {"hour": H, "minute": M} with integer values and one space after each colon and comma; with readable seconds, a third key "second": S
{"hour": 19, "minute": 35, "second": 3}
